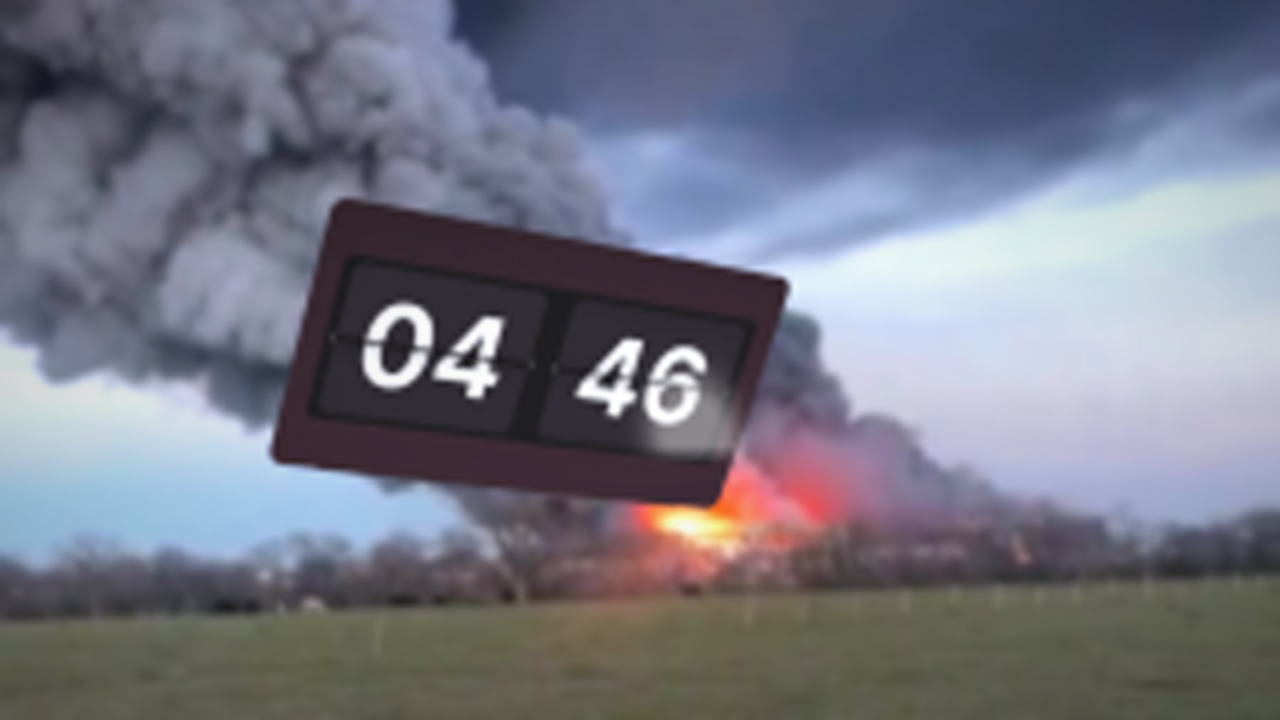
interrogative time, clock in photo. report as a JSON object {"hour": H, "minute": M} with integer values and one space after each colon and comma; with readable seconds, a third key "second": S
{"hour": 4, "minute": 46}
